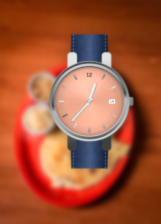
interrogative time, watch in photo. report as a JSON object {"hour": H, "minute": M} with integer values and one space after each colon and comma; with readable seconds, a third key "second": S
{"hour": 12, "minute": 37}
